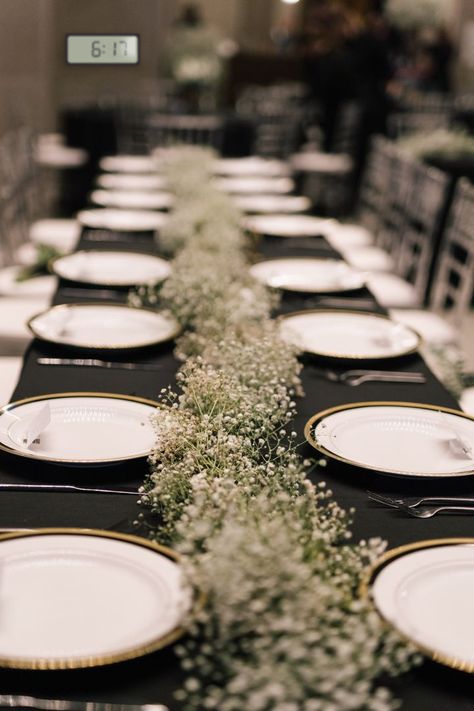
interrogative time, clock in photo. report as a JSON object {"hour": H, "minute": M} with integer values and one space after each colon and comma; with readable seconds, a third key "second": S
{"hour": 6, "minute": 17}
